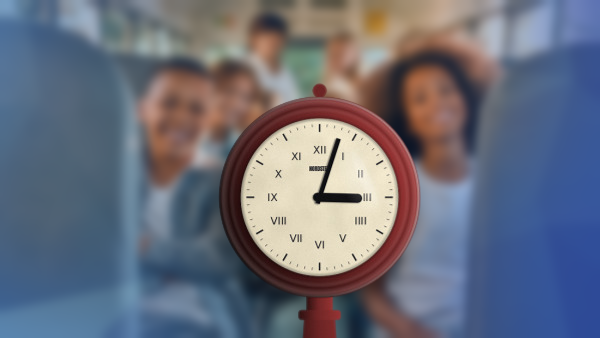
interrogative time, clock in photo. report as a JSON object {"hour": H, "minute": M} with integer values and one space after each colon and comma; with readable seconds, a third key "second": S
{"hour": 3, "minute": 3}
